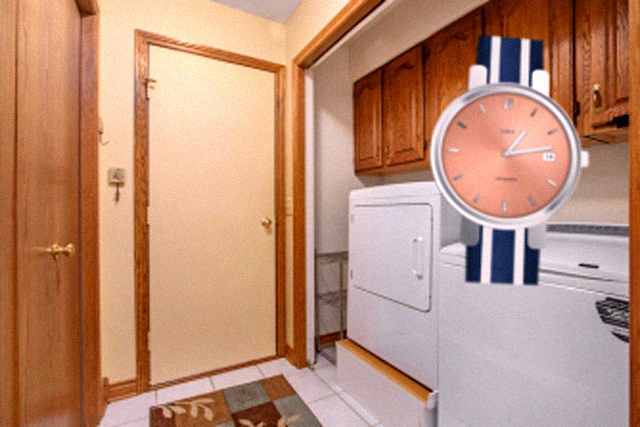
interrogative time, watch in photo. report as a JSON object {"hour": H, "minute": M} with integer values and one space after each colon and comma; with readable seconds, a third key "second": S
{"hour": 1, "minute": 13}
